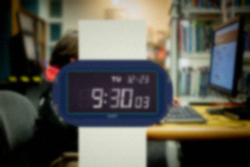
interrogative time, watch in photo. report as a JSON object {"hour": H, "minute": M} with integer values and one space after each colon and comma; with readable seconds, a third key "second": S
{"hour": 9, "minute": 30}
